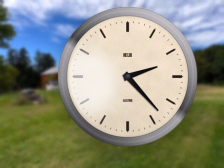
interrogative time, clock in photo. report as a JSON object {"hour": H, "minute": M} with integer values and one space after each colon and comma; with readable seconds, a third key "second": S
{"hour": 2, "minute": 23}
